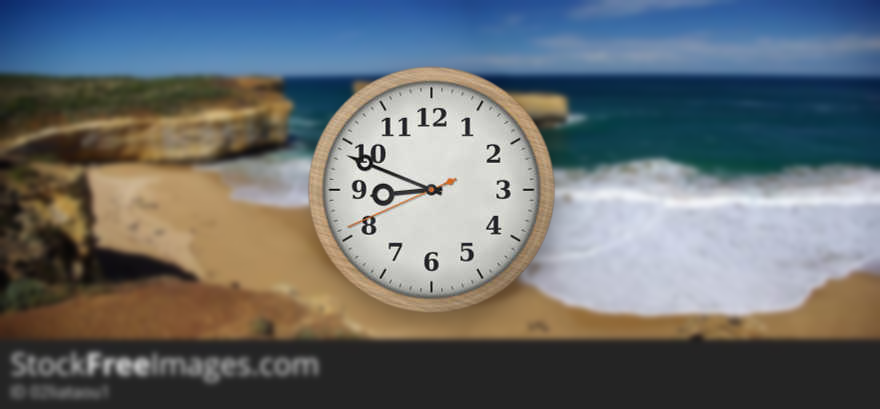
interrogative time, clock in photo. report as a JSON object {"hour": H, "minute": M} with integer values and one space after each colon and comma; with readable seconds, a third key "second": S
{"hour": 8, "minute": 48, "second": 41}
